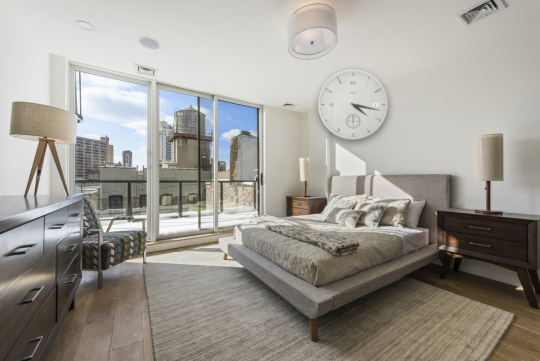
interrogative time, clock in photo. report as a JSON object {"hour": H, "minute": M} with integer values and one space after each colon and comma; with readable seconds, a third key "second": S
{"hour": 4, "minute": 17}
